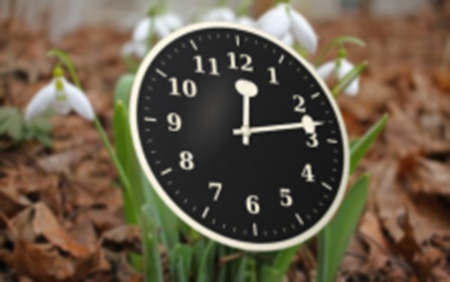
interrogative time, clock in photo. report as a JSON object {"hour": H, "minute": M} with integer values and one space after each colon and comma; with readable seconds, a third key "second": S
{"hour": 12, "minute": 13}
